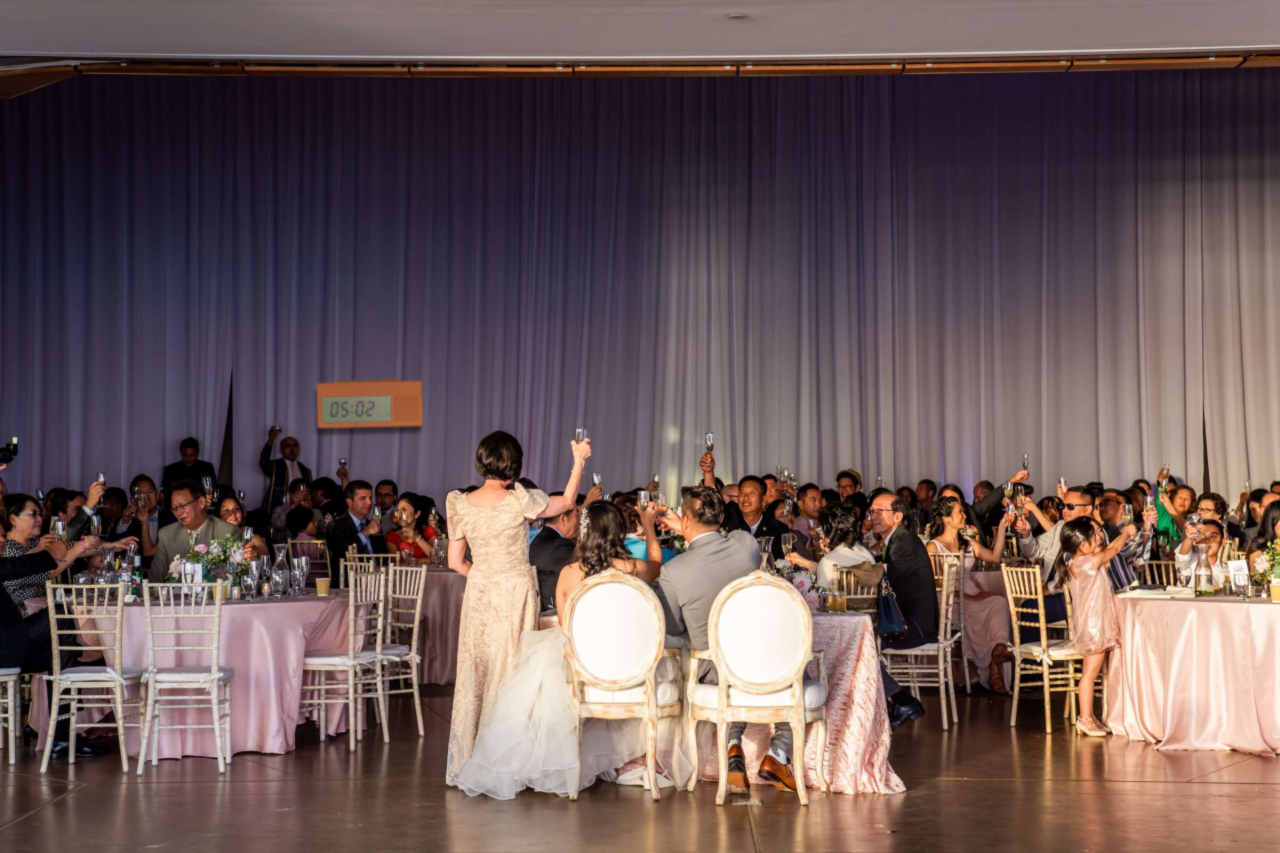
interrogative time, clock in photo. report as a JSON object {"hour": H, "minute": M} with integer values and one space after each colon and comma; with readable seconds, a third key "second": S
{"hour": 5, "minute": 2}
